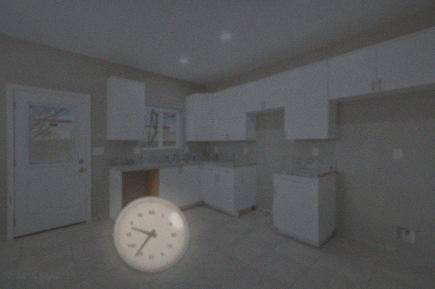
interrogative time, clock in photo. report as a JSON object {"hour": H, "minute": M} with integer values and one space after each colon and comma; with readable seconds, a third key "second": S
{"hour": 9, "minute": 36}
